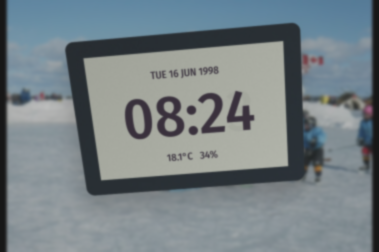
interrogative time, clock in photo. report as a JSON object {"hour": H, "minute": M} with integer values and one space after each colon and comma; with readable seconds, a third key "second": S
{"hour": 8, "minute": 24}
